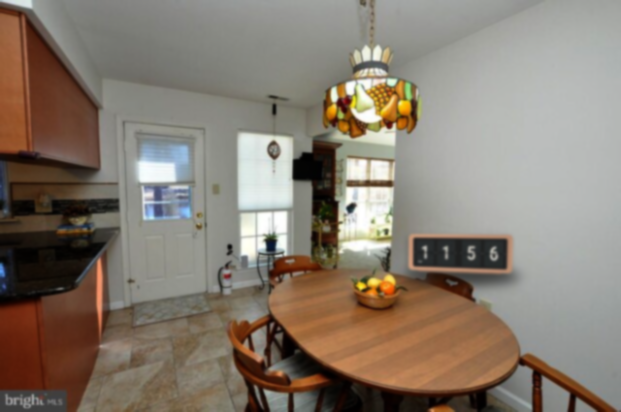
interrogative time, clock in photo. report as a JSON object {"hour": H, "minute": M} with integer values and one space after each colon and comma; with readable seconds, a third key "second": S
{"hour": 11, "minute": 56}
